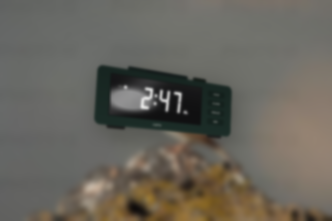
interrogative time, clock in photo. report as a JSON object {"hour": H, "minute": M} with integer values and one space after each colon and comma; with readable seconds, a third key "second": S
{"hour": 2, "minute": 47}
